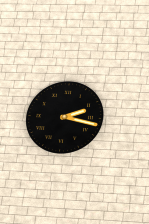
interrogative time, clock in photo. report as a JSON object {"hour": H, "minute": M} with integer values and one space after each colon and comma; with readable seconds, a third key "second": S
{"hour": 2, "minute": 17}
